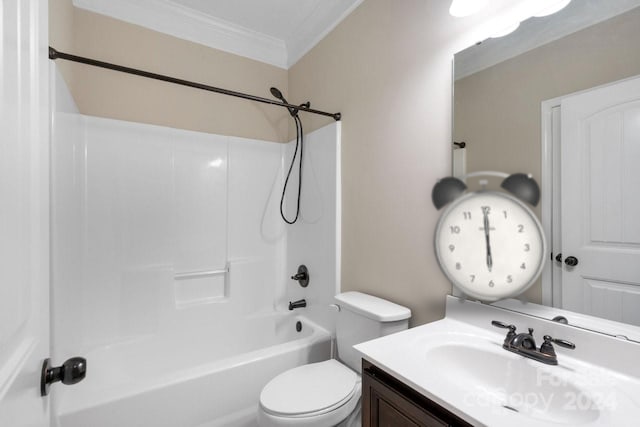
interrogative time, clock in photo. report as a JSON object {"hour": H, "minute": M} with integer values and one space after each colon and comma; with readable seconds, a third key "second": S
{"hour": 6, "minute": 0}
